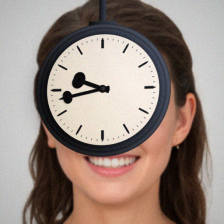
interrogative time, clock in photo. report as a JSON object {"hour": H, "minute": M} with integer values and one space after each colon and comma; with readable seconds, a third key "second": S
{"hour": 9, "minute": 43}
